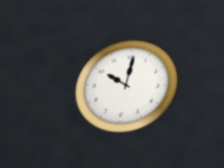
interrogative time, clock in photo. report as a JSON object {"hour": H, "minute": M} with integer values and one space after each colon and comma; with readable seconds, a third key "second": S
{"hour": 10, "minute": 1}
